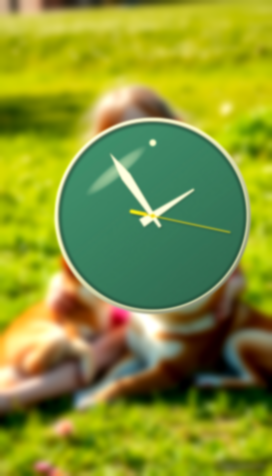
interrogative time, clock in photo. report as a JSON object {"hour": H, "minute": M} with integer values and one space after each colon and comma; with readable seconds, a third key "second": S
{"hour": 1, "minute": 54, "second": 17}
